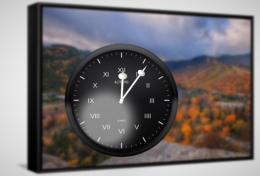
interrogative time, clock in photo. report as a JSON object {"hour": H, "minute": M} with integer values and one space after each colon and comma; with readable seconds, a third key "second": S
{"hour": 12, "minute": 6}
